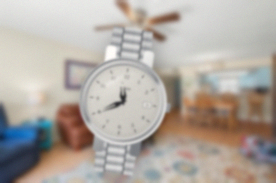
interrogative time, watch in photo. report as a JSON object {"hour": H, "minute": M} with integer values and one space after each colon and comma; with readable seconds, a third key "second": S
{"hour": 11, "minute": 40}
